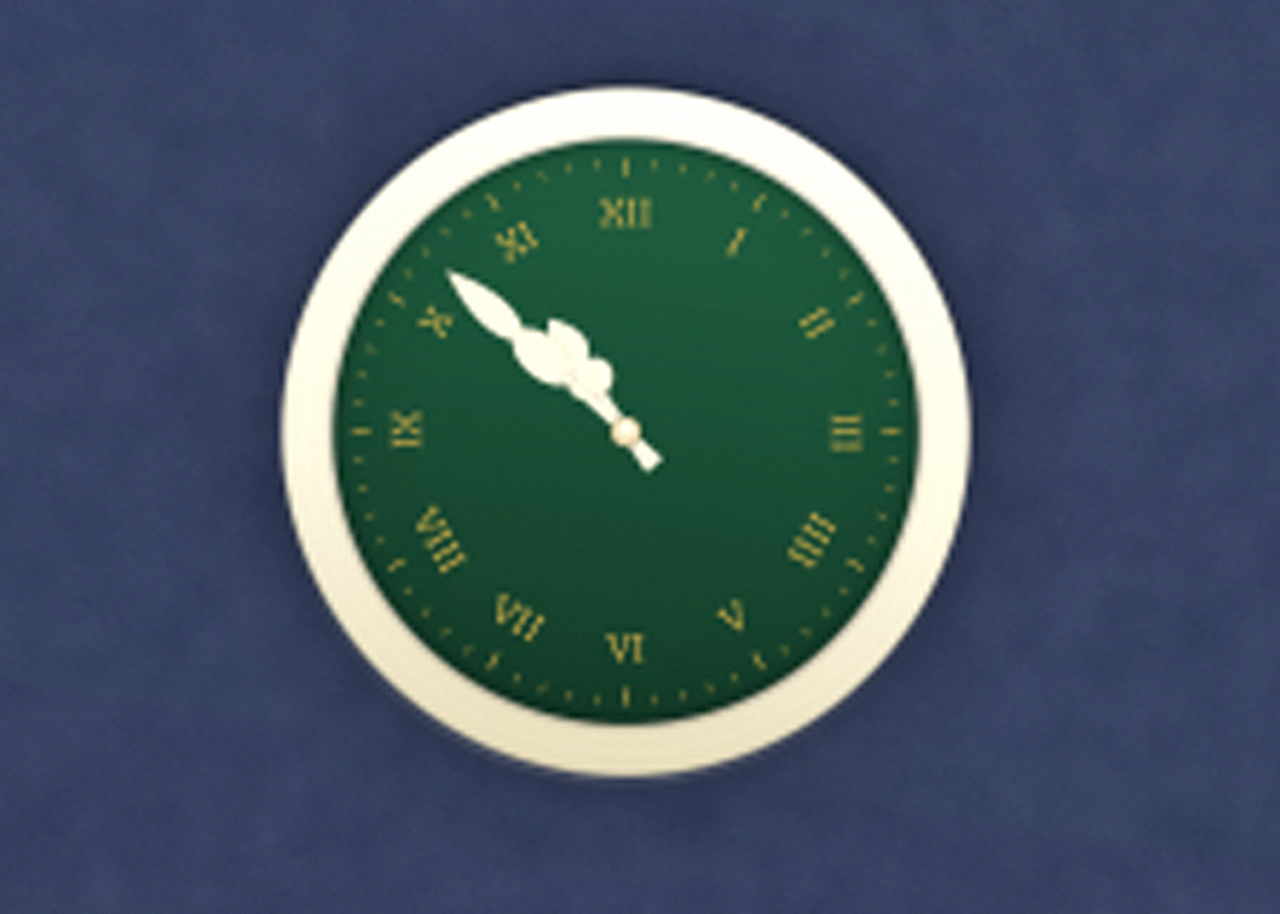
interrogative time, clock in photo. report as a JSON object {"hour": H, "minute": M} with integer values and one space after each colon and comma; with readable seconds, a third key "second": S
{"hour": 10, "minute": 52}
